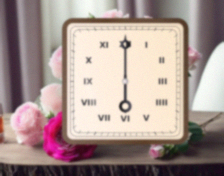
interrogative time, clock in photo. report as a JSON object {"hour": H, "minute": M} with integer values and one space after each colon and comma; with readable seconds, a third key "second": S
{"hour": 6, "minute": 0}
